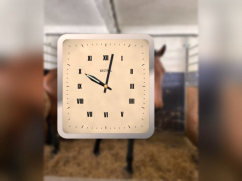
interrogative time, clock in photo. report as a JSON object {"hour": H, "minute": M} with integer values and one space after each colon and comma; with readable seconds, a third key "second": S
{"hour": 10, "minute": 2}
